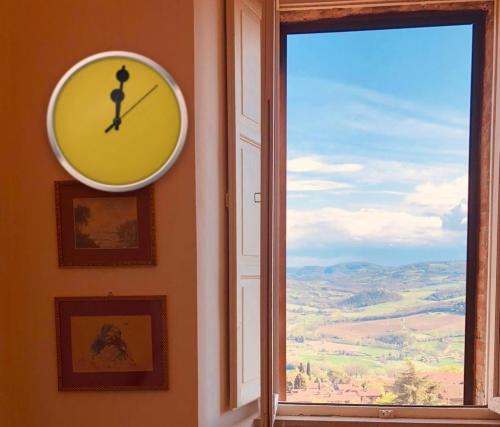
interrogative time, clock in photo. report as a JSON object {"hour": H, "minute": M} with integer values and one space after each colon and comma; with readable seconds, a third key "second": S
{"hour": 12, "minute": 1, "second": 8}
